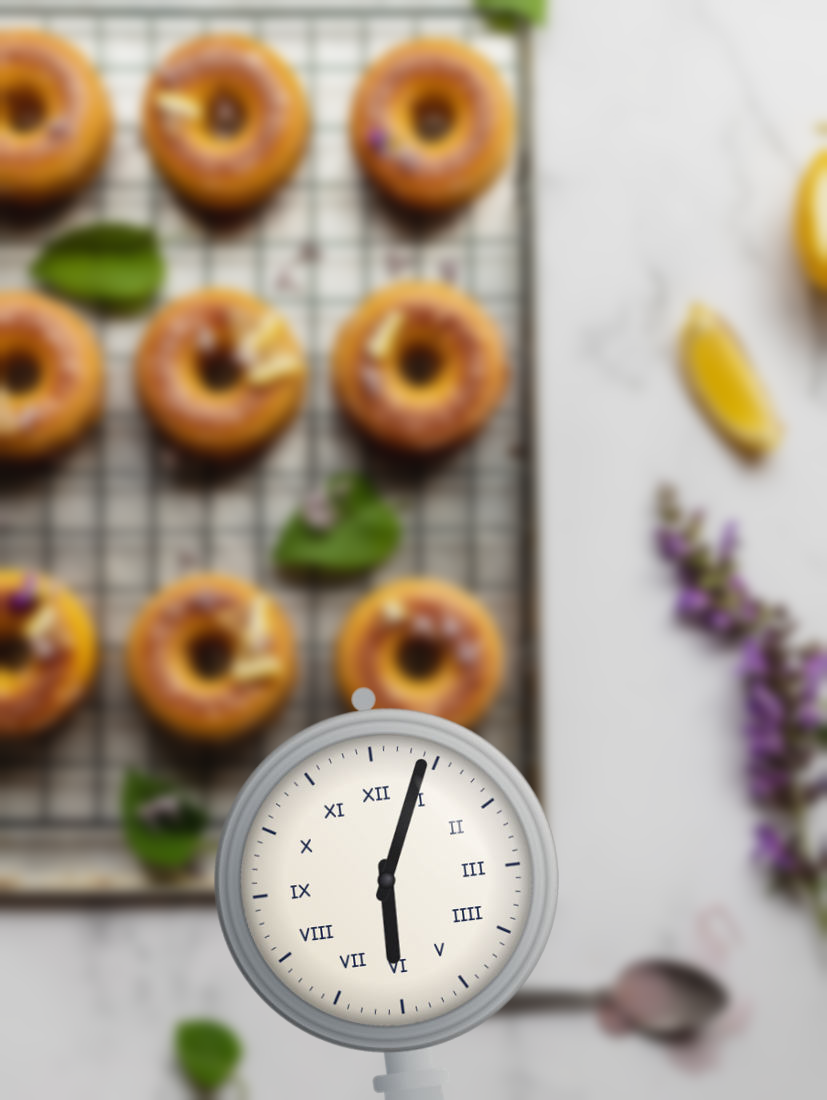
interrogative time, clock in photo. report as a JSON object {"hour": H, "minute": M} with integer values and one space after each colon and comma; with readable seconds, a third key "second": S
{"hour": 6, "minute": 4}
